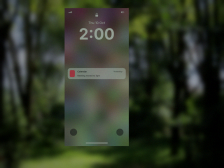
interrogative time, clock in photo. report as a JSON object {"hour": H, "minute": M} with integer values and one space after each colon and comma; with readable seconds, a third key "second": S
{"hour": 2, "minute": 0}
